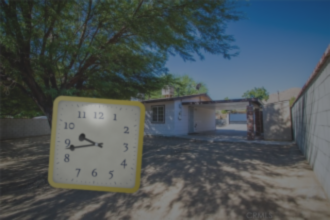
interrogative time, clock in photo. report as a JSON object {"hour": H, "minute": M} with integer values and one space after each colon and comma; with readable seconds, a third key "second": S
{"hour": 9, "minute": 43}
